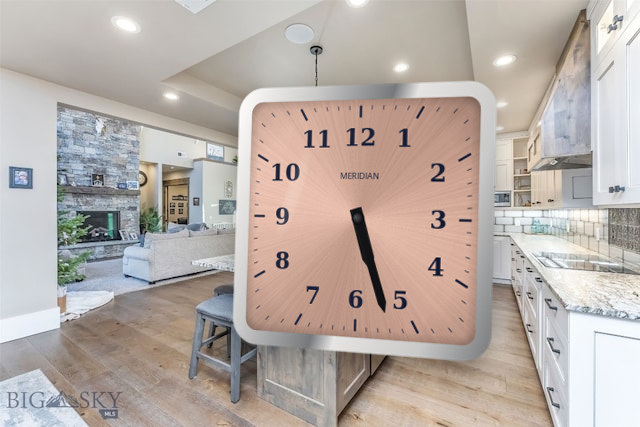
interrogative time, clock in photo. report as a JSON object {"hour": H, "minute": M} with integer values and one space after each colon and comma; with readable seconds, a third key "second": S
{"hour": 5, "minute": 27}
